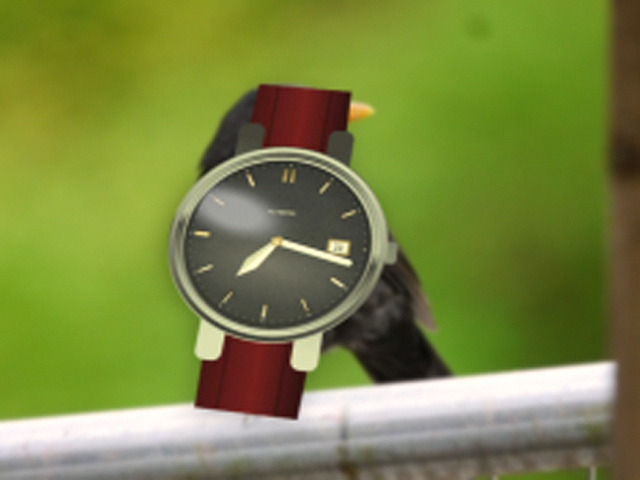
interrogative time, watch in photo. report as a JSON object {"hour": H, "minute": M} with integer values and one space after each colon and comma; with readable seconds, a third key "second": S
{"hour": 7, "minute": 17}
